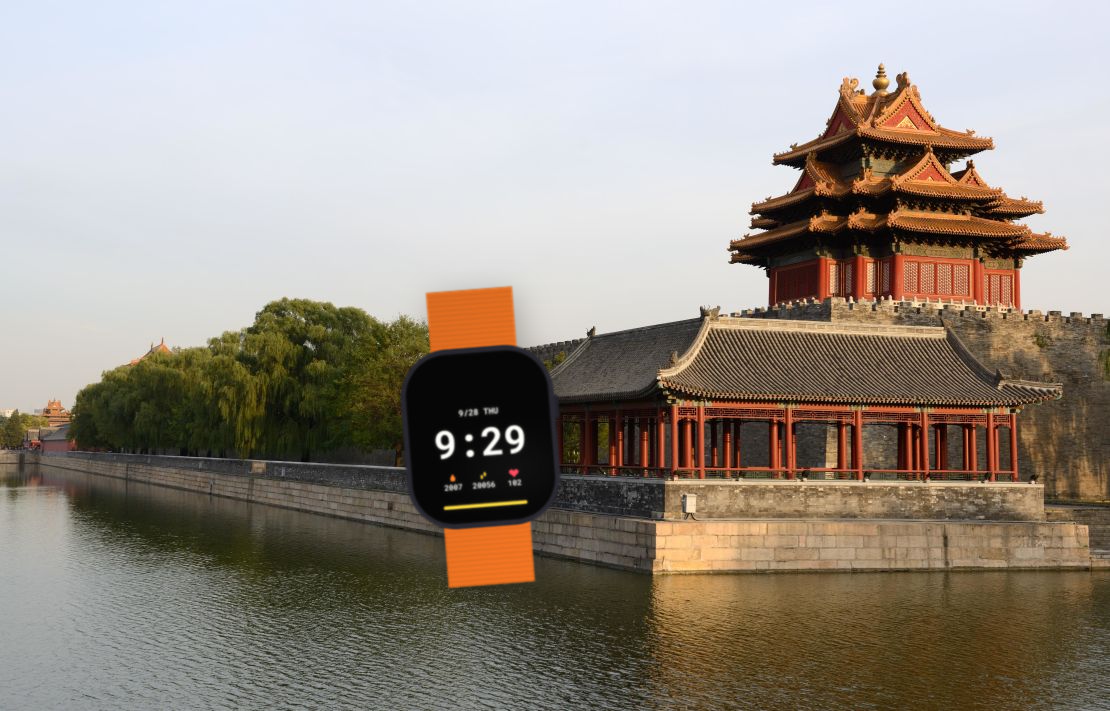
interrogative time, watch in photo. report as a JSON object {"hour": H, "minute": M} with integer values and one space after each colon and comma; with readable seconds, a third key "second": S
{"hour": 9, "minute": 29}
